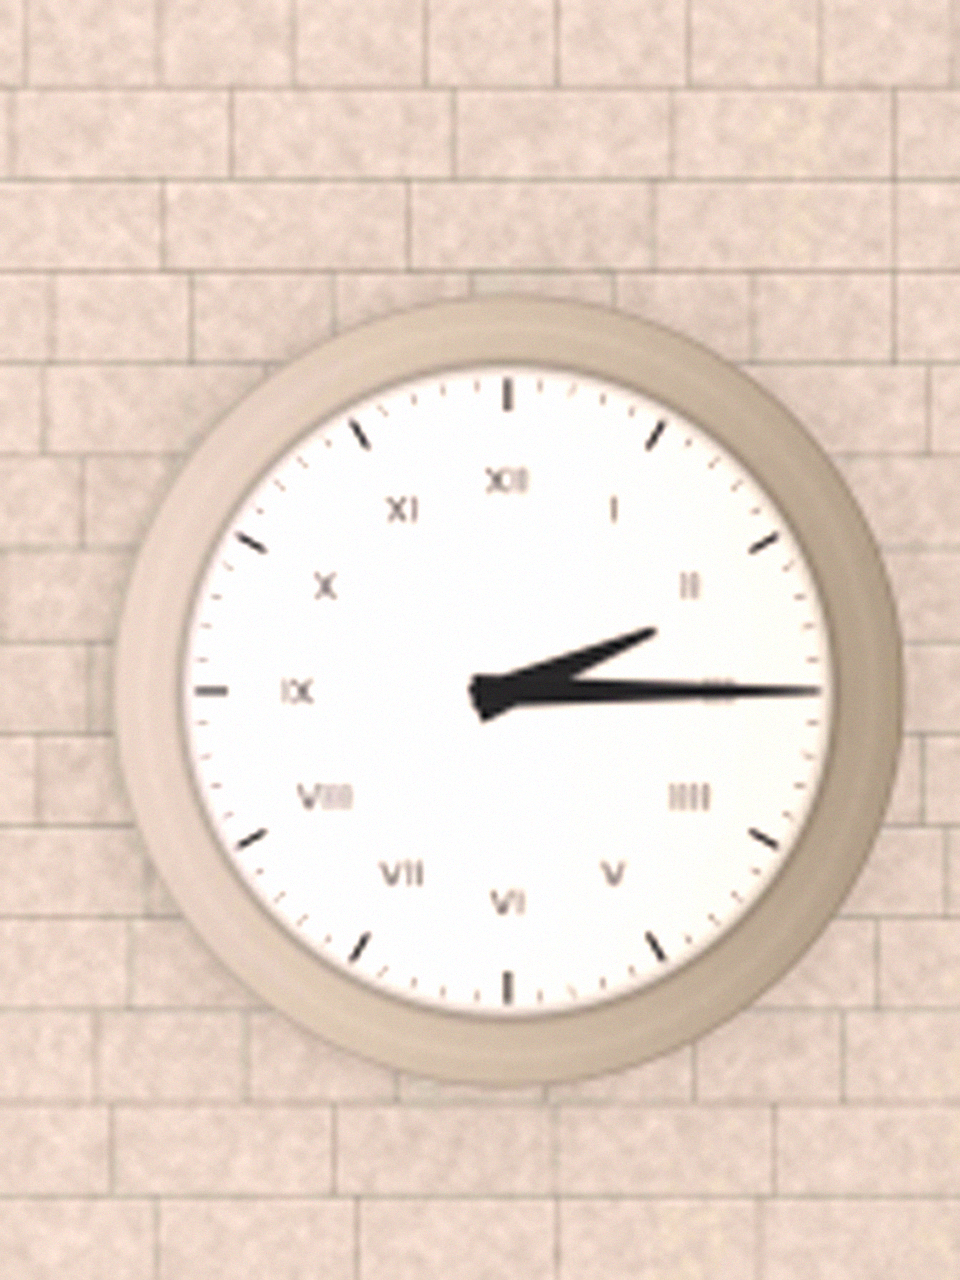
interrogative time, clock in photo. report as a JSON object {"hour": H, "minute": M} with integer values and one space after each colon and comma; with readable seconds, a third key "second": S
{"hour": 2, "minute": 15}
